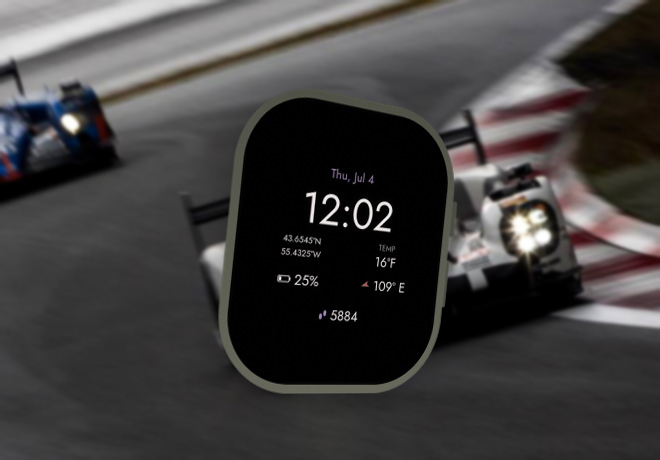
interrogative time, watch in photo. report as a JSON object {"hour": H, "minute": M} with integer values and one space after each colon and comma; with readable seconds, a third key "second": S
{"hour": 12, "minute": 2}
